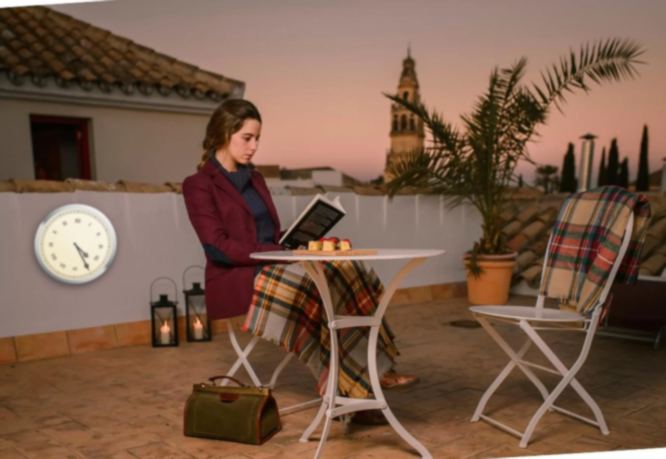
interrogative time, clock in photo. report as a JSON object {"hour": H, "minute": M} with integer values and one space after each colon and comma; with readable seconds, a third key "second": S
{"hour": 4, "minute": 25}
